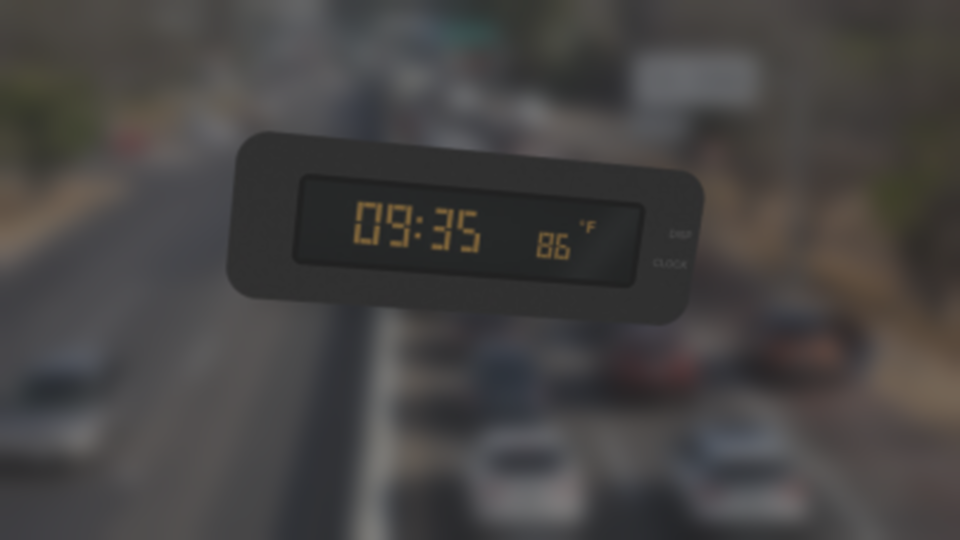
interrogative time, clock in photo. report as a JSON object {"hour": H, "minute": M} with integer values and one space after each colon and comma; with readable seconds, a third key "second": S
{"hour": 9, "minute": 35}
